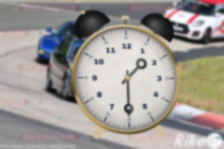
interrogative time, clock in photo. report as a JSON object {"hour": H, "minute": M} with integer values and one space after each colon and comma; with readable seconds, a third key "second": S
{"hour": 1, "minute": 30}
